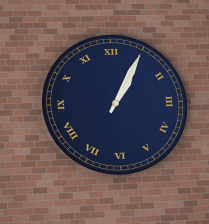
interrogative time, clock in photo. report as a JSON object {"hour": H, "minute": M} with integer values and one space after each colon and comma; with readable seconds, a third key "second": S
{"hour": 1, "minute": 5}
